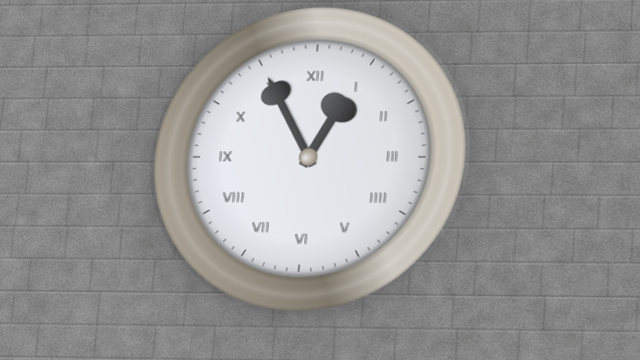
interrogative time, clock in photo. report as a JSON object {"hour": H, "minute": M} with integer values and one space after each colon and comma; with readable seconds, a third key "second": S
{"hour": 12, "minute": 55}
